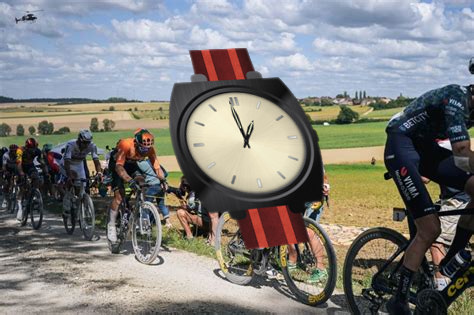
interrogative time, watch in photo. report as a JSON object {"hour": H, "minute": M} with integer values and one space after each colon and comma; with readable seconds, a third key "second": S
{"hour": 12, "minute": 59}
